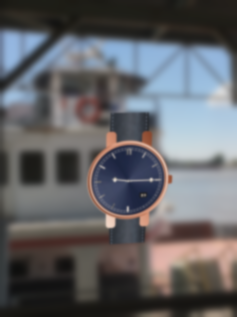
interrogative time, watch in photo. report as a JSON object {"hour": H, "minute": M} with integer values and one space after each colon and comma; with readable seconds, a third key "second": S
{"hour": 9, "minute": 15}
